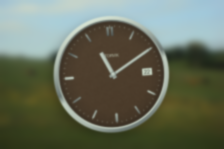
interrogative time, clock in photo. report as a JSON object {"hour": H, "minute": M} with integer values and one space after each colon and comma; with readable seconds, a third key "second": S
{"hour": 11, "minute": 10}
